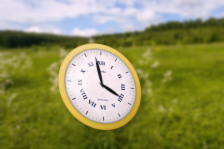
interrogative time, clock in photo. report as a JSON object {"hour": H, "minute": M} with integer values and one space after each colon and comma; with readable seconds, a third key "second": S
{"hour": 3, "minute": 58}
